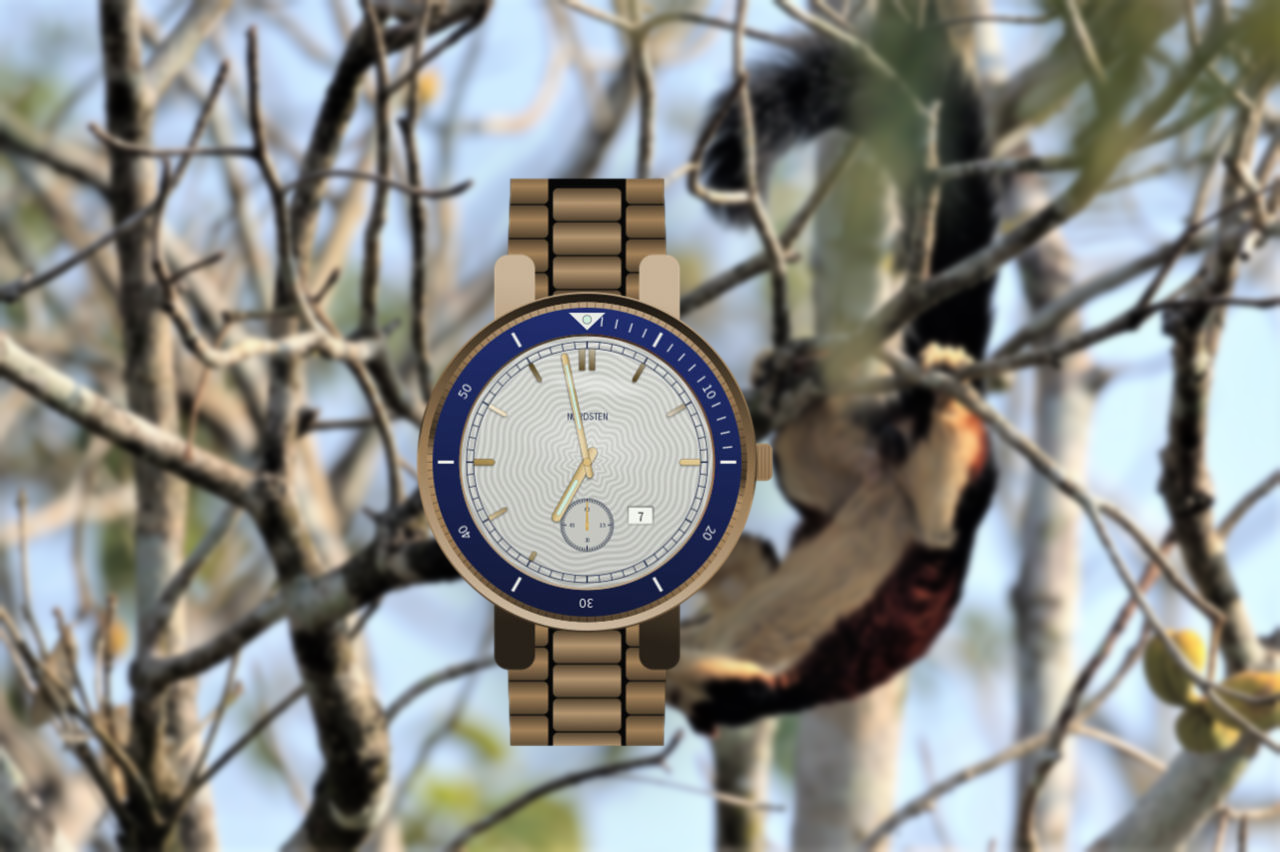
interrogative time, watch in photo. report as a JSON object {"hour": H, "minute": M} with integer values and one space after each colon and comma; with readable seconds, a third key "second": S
{"hour": 6, "minute": 58}
